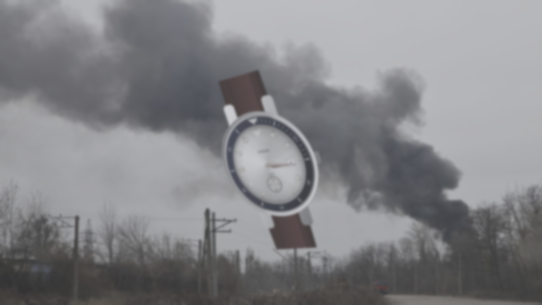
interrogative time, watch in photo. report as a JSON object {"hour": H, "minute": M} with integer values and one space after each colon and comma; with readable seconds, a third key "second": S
{"hour": 3, "minute": 16}
